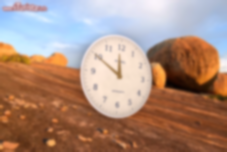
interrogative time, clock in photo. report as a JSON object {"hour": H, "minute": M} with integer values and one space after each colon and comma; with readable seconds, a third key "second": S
{"hour": 11, "minute": 50}
